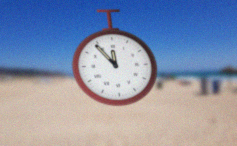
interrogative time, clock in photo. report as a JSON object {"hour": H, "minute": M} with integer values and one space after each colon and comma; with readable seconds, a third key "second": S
{"hour": 11, "minute": 54}
